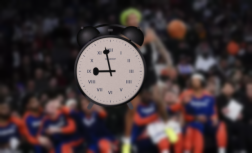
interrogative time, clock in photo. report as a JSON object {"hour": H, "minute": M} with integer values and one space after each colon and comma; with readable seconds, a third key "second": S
{"hour": 8, "minute": 58}
